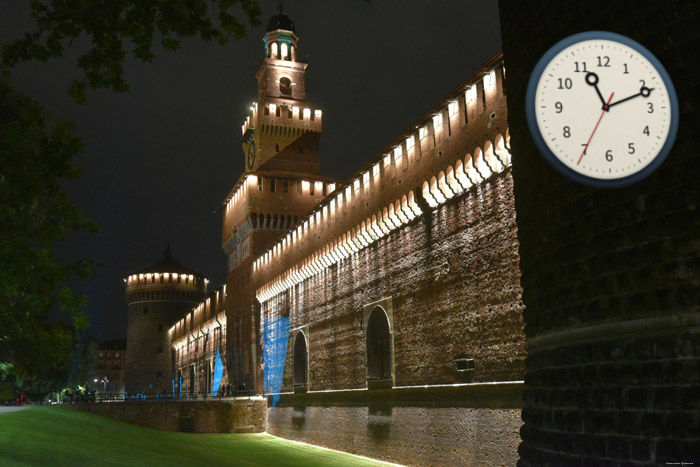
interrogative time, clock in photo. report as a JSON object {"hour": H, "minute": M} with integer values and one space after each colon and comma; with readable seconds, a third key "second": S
{"hour": 11, "minute": 11, "second": 35}
